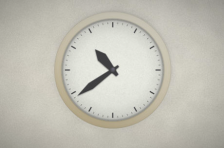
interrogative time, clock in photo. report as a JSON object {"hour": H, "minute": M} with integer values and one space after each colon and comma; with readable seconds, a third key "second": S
{"hour": 10, "minute": 39}
